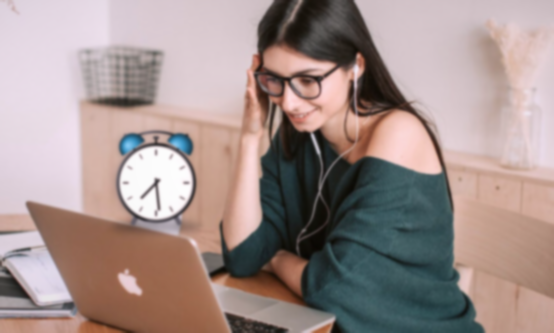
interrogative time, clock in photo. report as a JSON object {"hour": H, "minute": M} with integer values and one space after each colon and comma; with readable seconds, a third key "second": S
{"hour": 7, "minute": 29}
